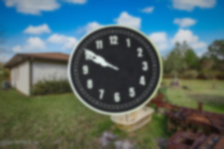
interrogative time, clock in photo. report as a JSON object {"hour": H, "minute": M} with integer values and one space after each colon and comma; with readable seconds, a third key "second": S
{"hour": 9, "minute": 51}
